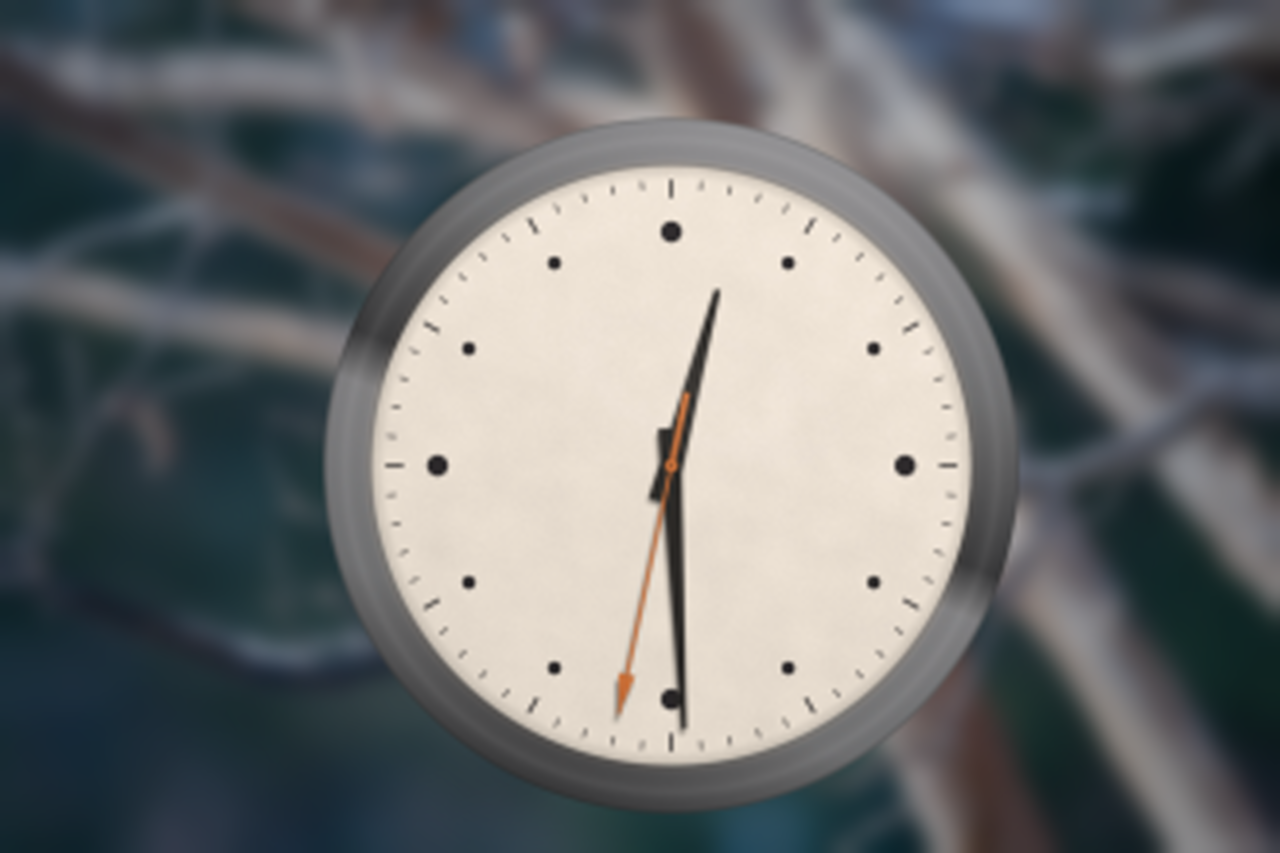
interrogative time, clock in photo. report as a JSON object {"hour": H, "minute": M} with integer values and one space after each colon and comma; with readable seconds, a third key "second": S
{"hour": 12, "minute": 29, "second": 32}
